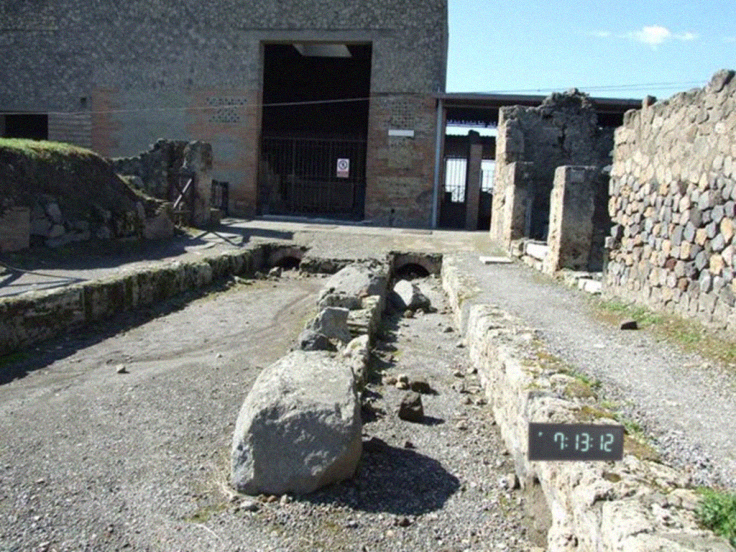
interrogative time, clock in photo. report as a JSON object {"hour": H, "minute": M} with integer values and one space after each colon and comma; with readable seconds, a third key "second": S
{"hour": 7, "minute": 13, "second": 12}
